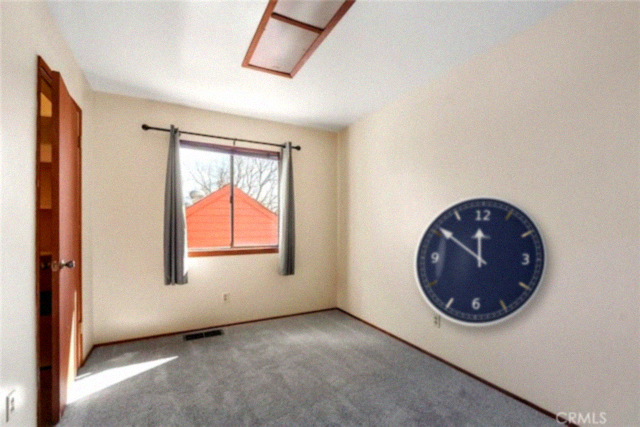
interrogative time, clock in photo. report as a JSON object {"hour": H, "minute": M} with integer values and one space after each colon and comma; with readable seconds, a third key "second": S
{"hour": 11, "minute": 51}
